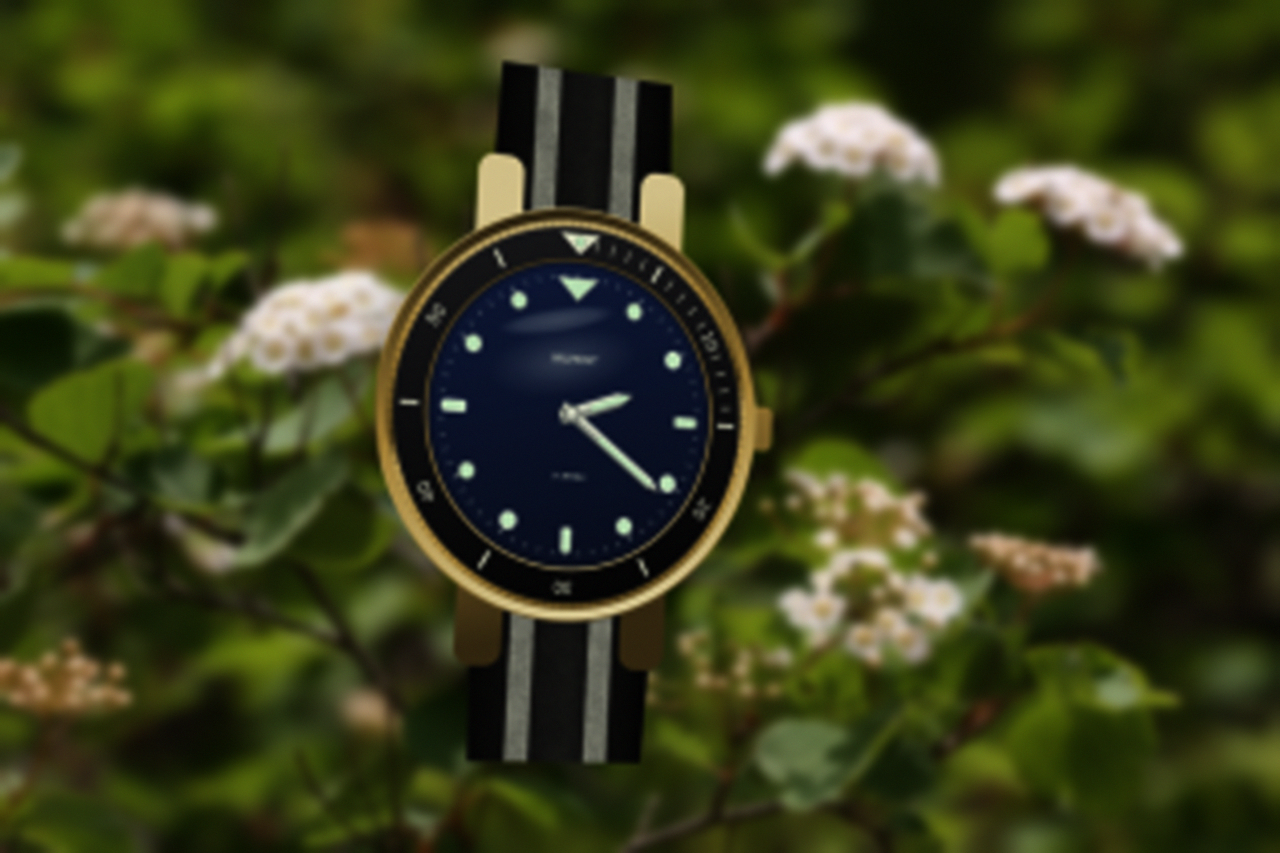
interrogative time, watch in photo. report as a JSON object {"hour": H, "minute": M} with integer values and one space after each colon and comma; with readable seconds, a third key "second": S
{"hour": 2, "minute": 21}
